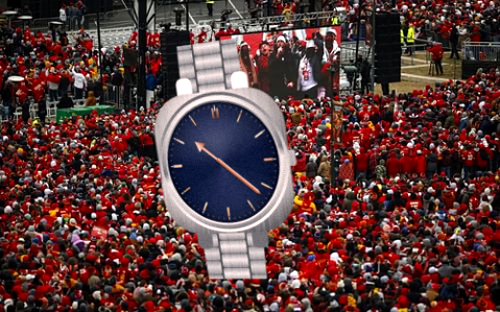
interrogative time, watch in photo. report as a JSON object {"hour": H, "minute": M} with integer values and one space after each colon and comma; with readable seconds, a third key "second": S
{"hour": 10, "minute": 22}
